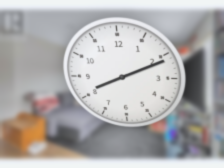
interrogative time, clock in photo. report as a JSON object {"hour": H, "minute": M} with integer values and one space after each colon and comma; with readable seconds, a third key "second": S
{"hour": 8, "minute": 11}
